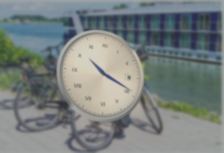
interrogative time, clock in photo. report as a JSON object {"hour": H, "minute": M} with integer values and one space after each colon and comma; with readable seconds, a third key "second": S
{"hour": 10, "minute": 19}
